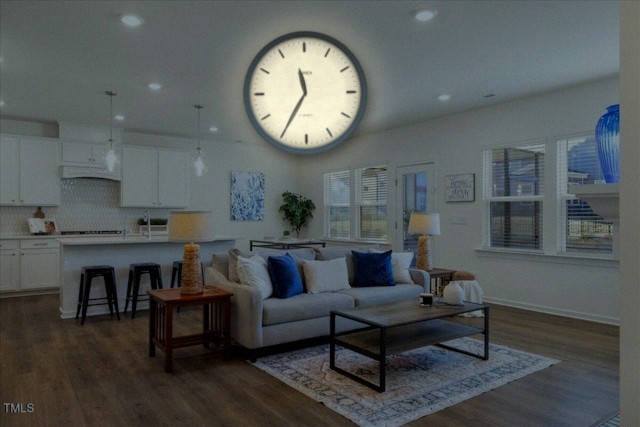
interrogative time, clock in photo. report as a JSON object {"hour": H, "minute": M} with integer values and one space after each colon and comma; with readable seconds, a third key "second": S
{"hour": 11, "minute": 35}
